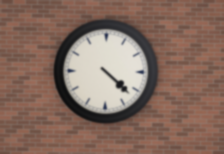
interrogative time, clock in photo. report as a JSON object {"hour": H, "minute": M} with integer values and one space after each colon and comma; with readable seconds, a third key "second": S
{"hour": 4, "minute": 22}
